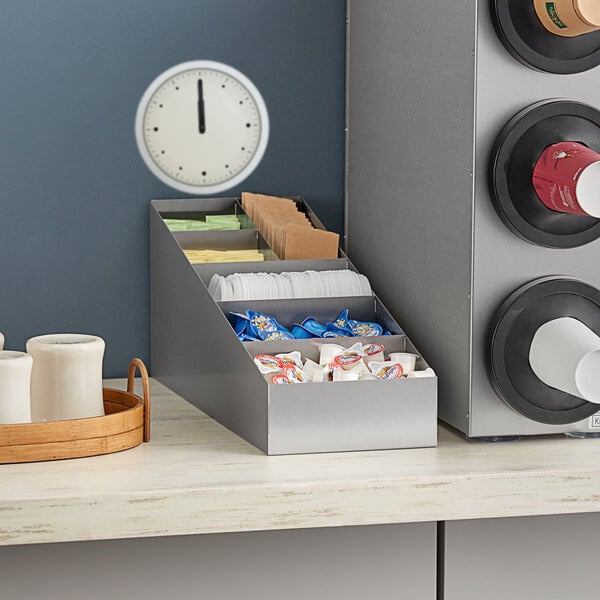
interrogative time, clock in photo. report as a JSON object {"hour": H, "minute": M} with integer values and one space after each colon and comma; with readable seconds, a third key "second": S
{"hour": 12, "minute": 0}
